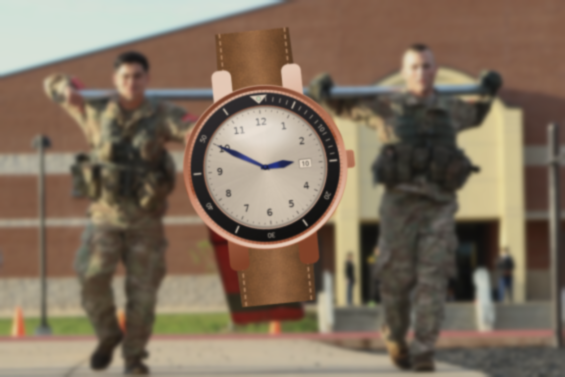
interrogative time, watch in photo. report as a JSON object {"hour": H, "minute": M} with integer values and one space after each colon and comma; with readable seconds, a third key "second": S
{"hour": 2, "minute": 50}
